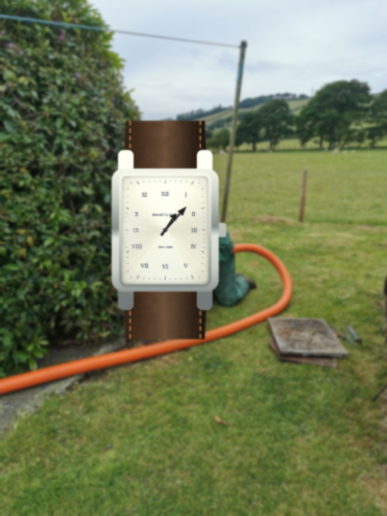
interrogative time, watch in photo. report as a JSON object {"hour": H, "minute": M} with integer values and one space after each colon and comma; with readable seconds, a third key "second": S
{"hour": 1, "minute": 7}
